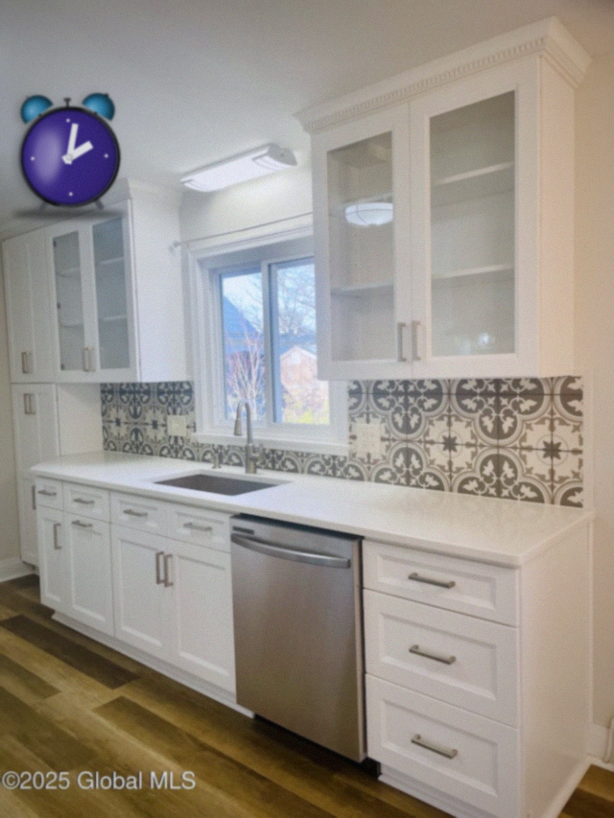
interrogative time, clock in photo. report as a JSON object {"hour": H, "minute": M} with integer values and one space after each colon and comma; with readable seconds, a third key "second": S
{"hour": 2, "minute": 2}
